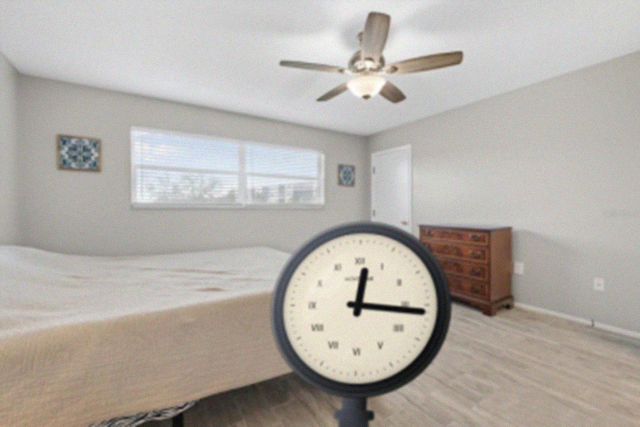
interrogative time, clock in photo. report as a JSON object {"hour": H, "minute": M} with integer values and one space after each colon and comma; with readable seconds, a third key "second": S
{"hour": 12, "minute": 16}
